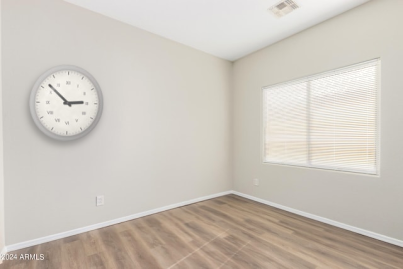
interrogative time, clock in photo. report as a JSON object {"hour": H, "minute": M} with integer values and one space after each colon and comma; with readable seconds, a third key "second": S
{"hour": 2, "minute": 52}
